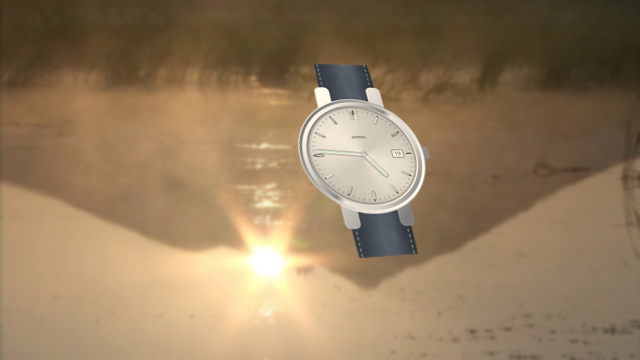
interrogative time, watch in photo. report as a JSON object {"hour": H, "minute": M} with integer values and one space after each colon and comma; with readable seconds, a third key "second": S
{"hour": 4, "minute": 46}
